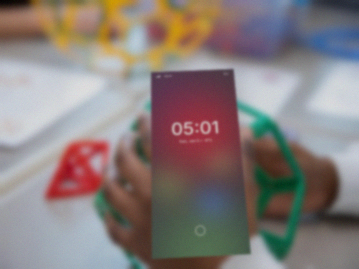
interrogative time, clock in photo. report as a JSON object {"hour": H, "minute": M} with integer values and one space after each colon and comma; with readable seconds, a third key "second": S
{"hour": 5, "minute": 1}
